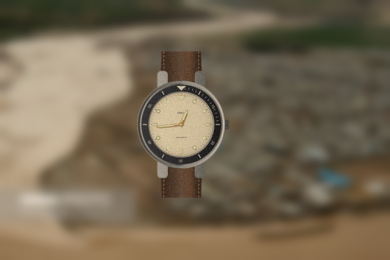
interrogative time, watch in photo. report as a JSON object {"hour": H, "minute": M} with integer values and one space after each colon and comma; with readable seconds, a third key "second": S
{"hour": 12, "minute": 44}
